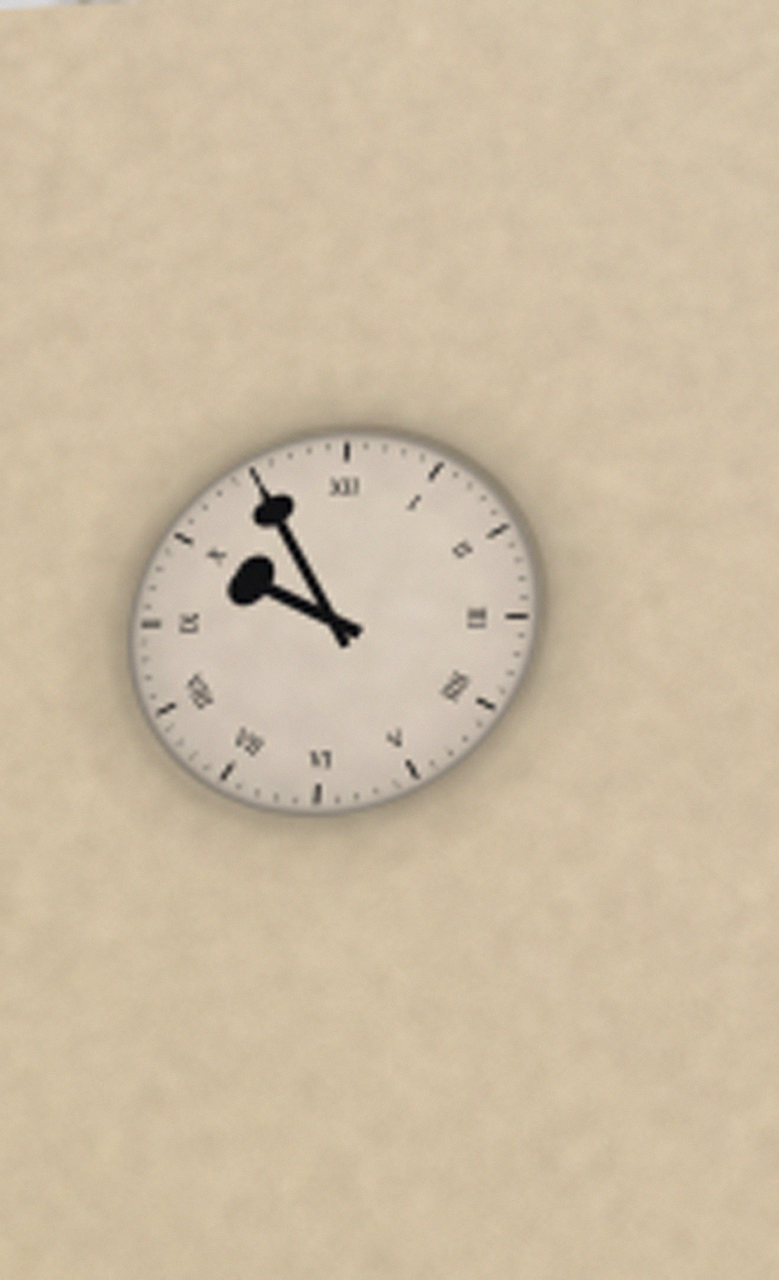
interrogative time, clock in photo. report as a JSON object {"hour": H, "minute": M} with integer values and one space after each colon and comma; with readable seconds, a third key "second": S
{"hour": 9, "minute": 55}
